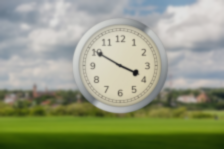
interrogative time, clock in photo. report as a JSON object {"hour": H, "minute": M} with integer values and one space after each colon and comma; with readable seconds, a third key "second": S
{"hour": 3, "minute": 50}
